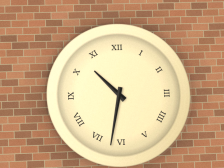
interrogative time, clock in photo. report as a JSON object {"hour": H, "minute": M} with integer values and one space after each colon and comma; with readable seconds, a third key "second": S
{"hour": 10, "minute": 32}
